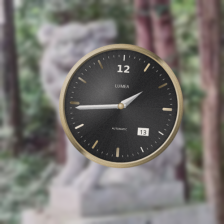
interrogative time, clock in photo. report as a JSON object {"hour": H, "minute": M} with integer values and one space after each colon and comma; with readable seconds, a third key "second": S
{"hour": 1, "minute": 44}
